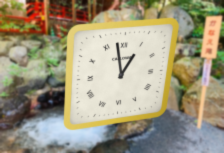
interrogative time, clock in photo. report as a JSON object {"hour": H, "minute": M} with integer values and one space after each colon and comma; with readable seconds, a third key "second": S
{"hour": 12, "minute": 58}
